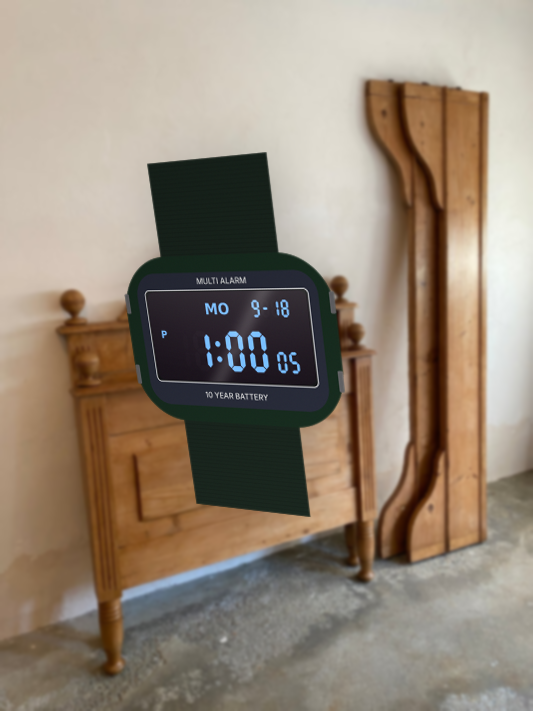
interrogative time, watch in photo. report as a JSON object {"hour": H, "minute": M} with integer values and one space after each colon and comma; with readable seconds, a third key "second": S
{"hour": 1, "minute": 0, "second": 5}
